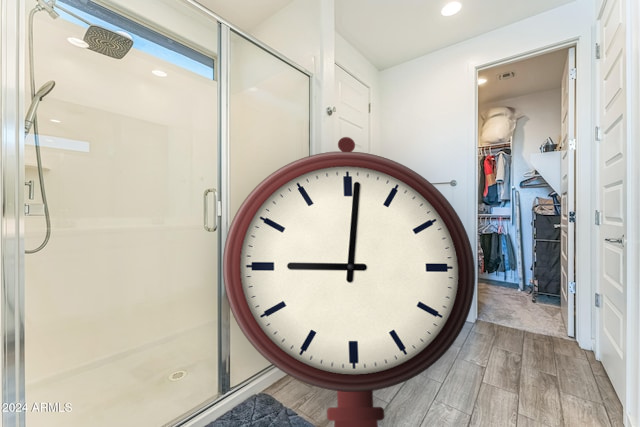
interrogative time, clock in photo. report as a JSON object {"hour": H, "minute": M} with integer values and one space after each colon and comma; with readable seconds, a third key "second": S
{"hour": 9, "minute": 1}
